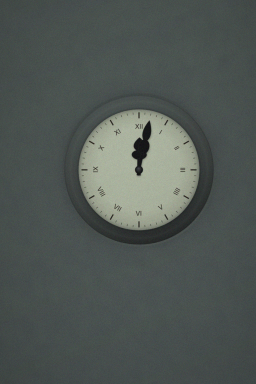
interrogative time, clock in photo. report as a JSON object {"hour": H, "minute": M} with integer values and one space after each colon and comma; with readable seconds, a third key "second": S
{"hour": 12, "minute": 2}
